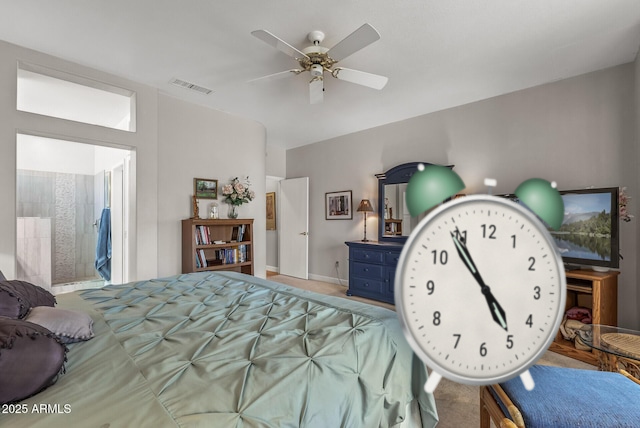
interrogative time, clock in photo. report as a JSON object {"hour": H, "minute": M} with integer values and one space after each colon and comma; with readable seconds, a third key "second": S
{"hour": 4, "minute": 53, "second": 55}
